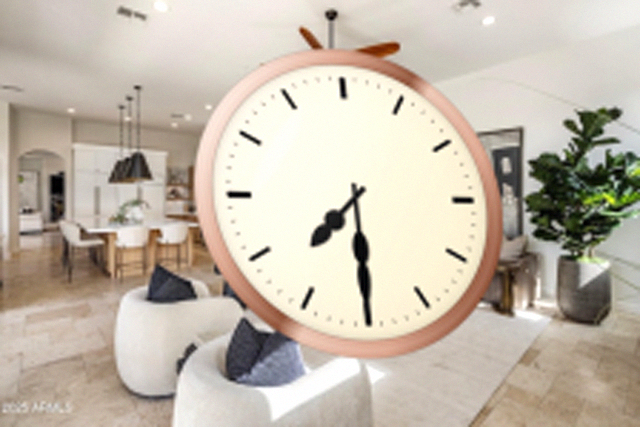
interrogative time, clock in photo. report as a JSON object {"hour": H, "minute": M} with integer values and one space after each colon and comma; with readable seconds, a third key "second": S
{"hour": 7, "minute": 30}
